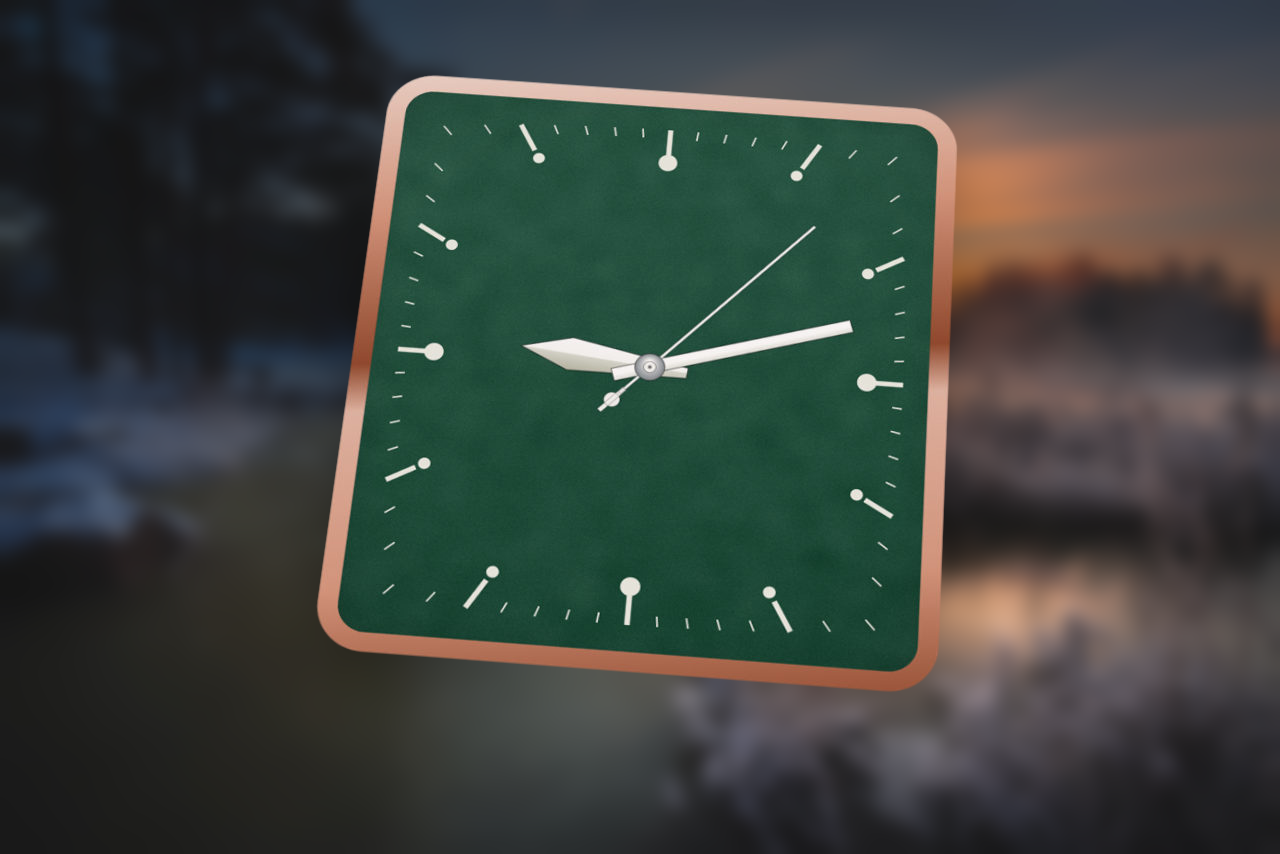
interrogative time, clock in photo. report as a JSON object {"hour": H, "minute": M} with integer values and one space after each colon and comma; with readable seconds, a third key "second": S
{"hour": 9, "minute": 12, "second": 7}
